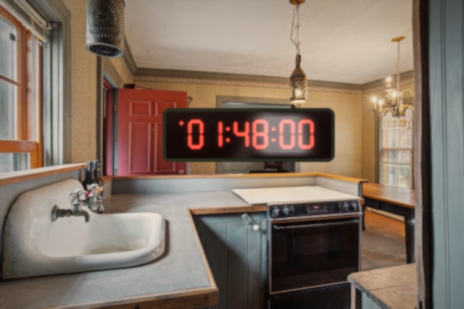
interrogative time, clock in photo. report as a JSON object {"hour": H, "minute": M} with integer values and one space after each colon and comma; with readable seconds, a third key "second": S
{"hour": 1, "minute": 48, "second": 0}
